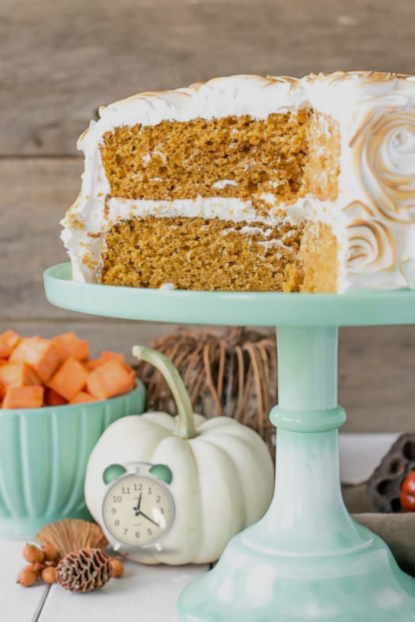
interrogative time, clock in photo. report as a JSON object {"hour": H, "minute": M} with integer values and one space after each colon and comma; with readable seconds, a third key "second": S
{"hour": 12, "minute": 21}
